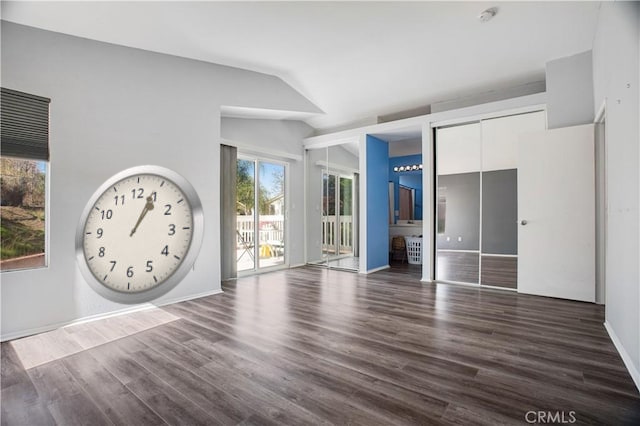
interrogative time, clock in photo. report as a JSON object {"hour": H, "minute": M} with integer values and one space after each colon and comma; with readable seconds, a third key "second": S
{"hour": 1, "minute": 4}
